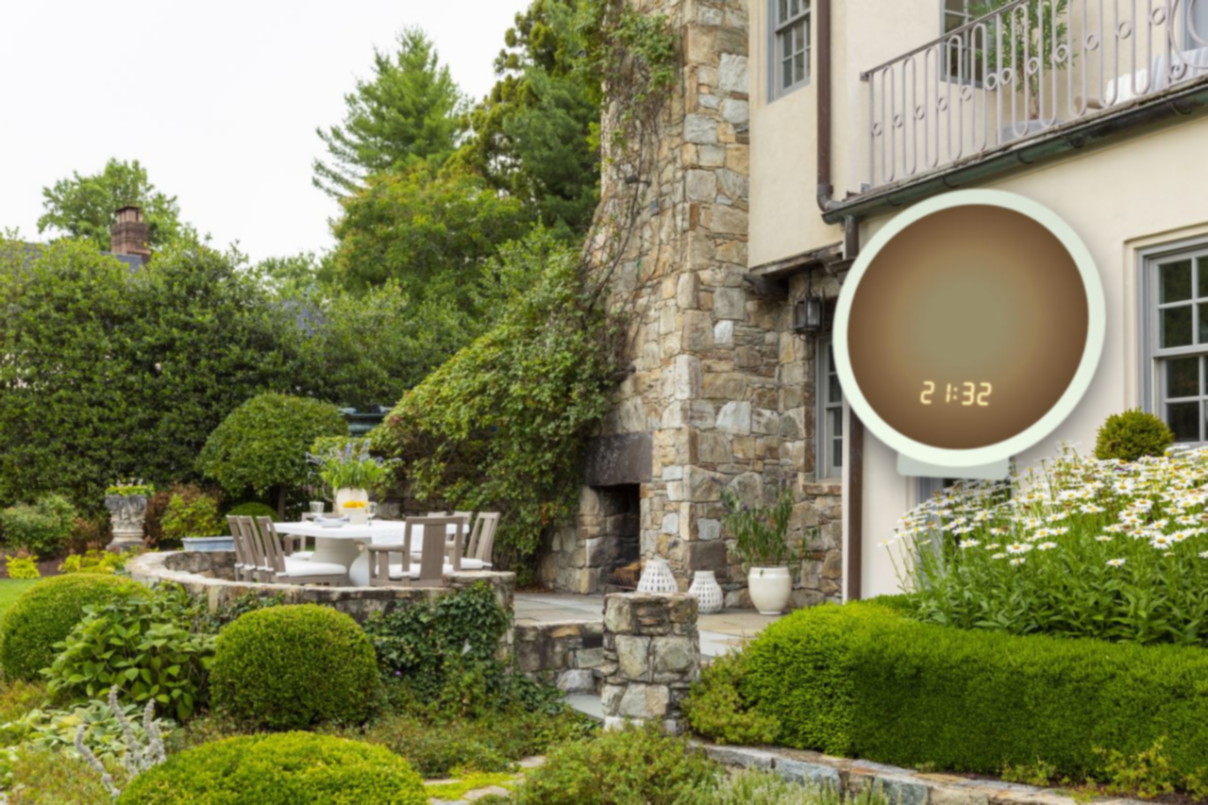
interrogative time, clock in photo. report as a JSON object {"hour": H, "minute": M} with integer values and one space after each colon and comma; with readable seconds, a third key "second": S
{"hour": 21, "minute": 32}
